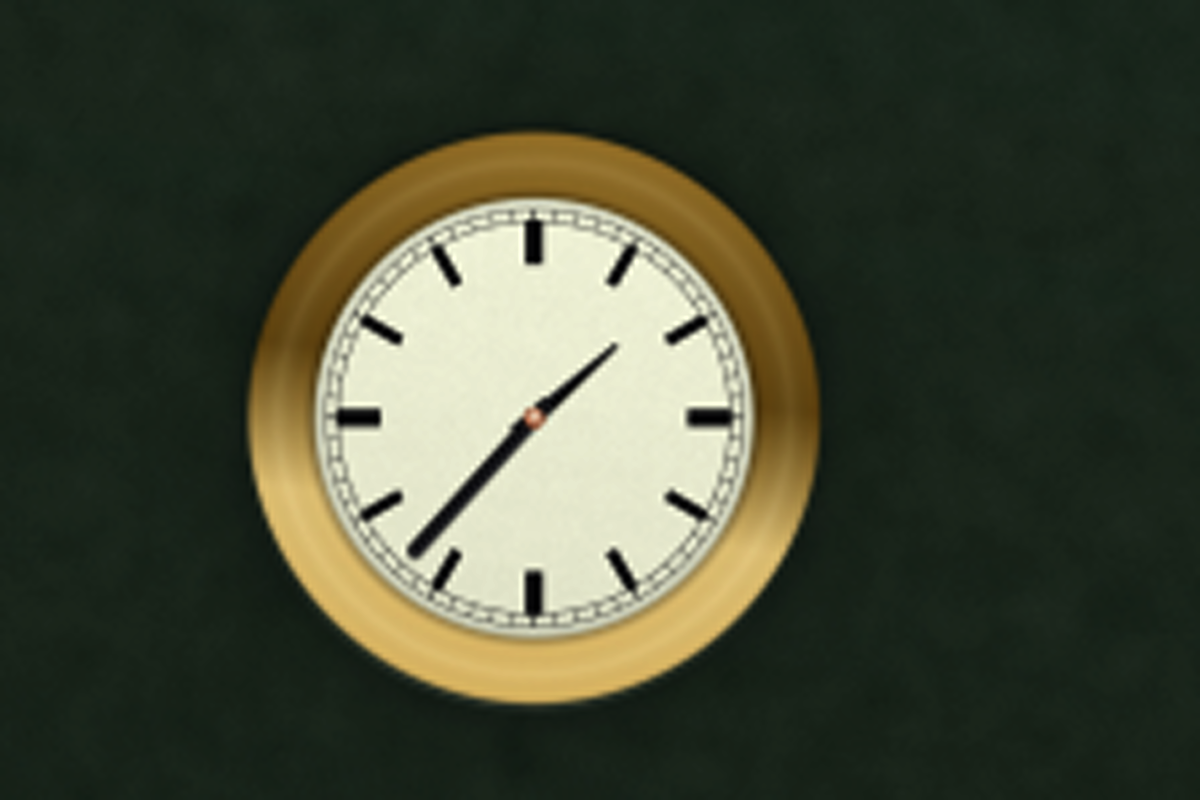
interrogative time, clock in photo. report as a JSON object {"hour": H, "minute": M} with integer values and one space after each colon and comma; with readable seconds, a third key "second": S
{"hour": 1, "minute": 37}
